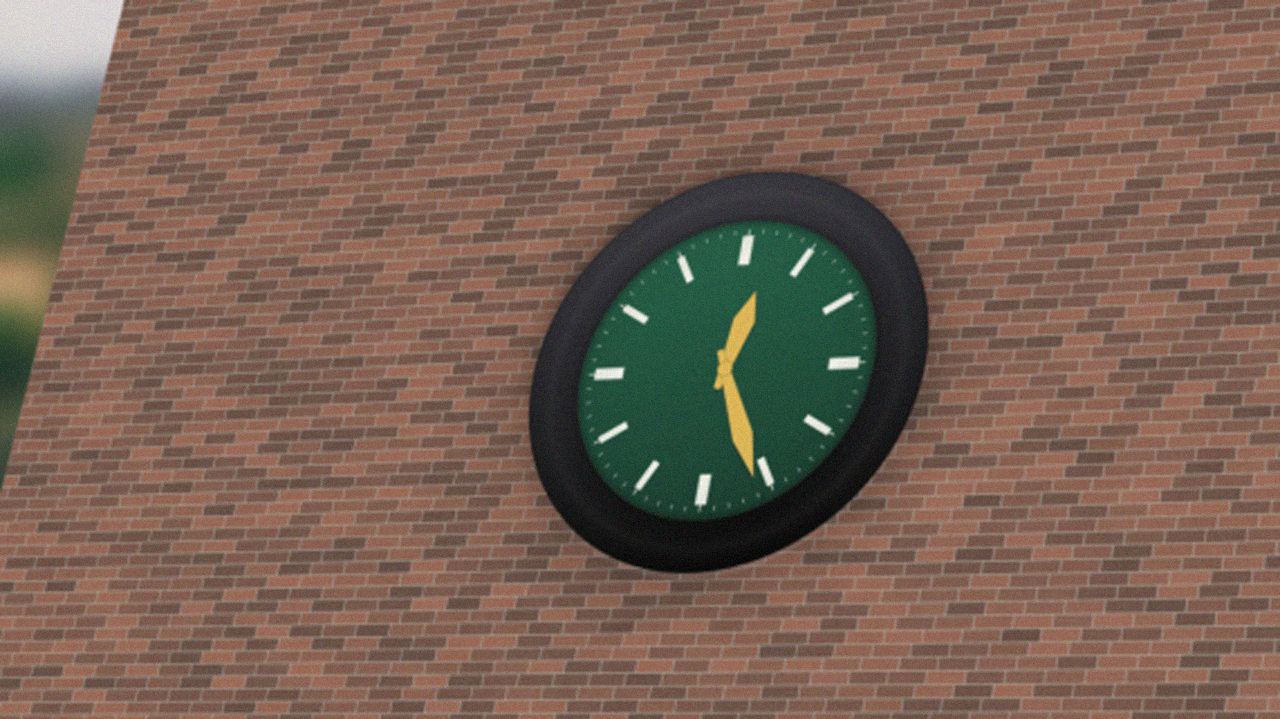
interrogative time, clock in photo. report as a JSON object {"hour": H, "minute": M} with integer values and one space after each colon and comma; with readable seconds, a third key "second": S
{"hour": 12, "minute": 26}
